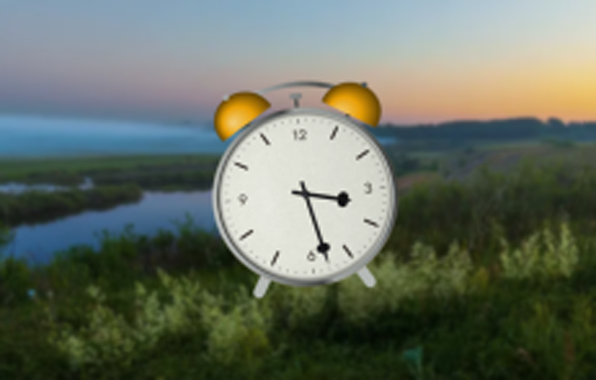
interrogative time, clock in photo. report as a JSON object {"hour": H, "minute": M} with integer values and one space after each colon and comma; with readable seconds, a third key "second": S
{"hour": 3, "minute": 28}
